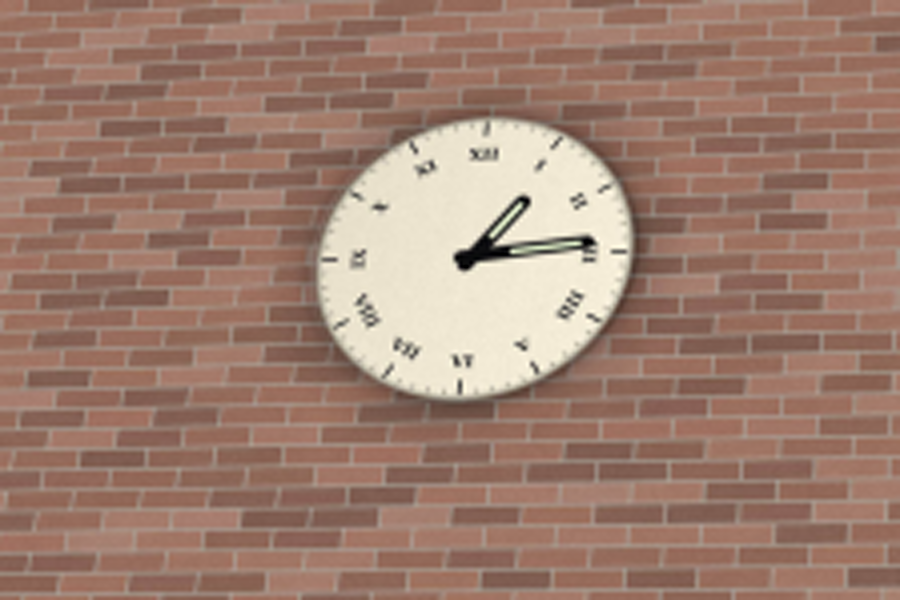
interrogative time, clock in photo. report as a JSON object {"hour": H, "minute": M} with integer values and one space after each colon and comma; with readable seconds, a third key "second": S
{"hour": 1, "minute": 14}
